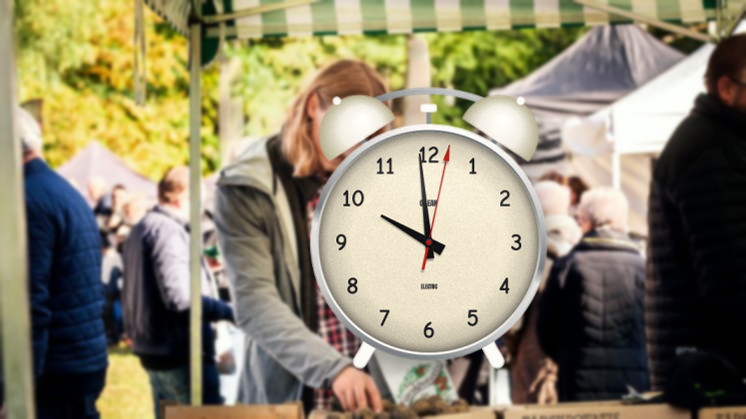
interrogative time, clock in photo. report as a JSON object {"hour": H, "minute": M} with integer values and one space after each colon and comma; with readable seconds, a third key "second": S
{"hour": 9, "minute": 59, "second": 2}
